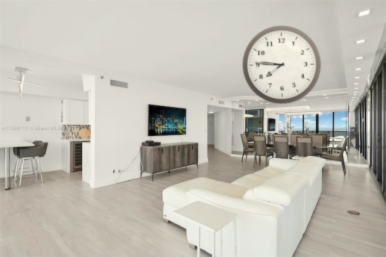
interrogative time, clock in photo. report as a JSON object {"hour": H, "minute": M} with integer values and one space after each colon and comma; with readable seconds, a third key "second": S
{"hour": 7, "minute": 46}
